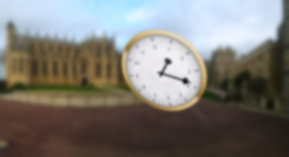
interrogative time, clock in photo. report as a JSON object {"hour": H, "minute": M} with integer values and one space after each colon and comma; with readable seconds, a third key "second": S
{"hour": 1, "minute": 19}
